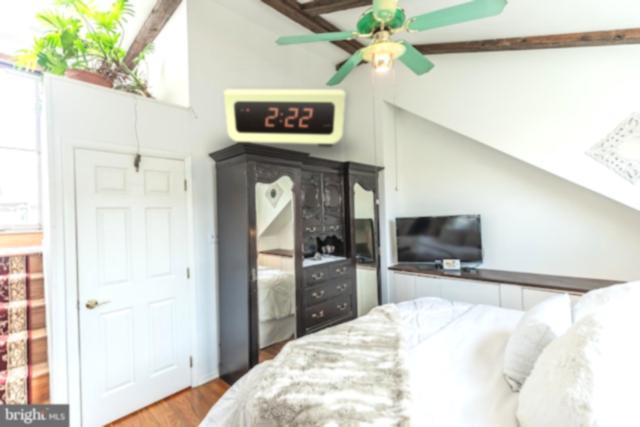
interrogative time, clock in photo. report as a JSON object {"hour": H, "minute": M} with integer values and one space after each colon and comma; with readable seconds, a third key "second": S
{"hour": 2, "minute": 22}
